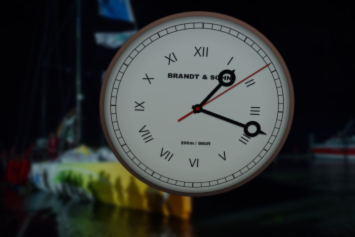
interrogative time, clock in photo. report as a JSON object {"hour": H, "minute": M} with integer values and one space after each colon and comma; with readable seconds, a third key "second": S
{"hour": 1, "minute": 18, "second": 9}
